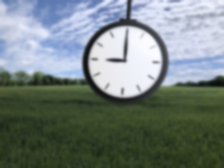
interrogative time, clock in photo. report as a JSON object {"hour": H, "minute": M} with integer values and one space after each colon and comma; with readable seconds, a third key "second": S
{"hour": 9, "minute": 0}
